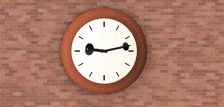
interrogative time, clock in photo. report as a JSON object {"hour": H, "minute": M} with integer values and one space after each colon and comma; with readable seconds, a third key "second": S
{"hour": 9, "minute": 13}
